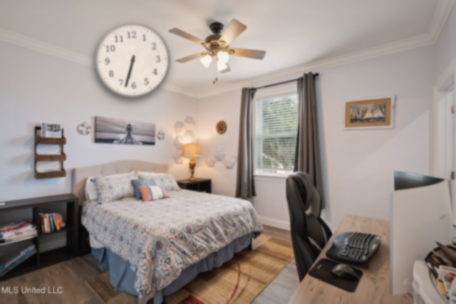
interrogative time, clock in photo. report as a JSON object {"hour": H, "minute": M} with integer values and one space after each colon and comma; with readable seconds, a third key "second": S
{"hour": 6, "minute": 33}
